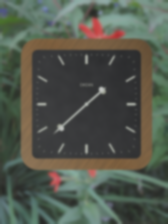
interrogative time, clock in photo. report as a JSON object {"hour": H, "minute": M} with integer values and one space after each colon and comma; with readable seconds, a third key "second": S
{"hour": 1, "minute": 38}
